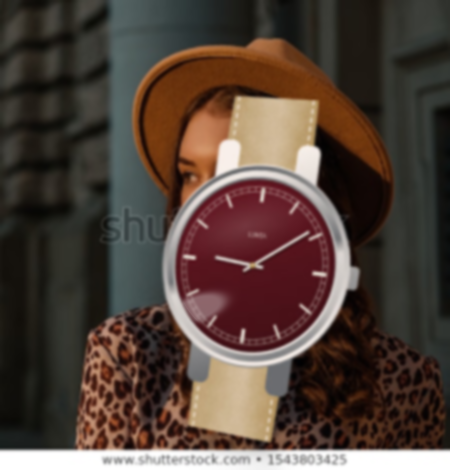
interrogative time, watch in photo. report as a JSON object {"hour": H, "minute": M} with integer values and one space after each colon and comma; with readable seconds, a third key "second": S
{"hour": 9, "minute": 9}
